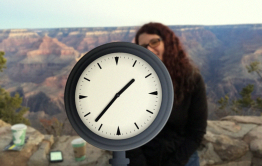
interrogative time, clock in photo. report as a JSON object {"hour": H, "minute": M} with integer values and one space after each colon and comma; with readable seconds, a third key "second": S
{"hour": 1, "minute": 37}
